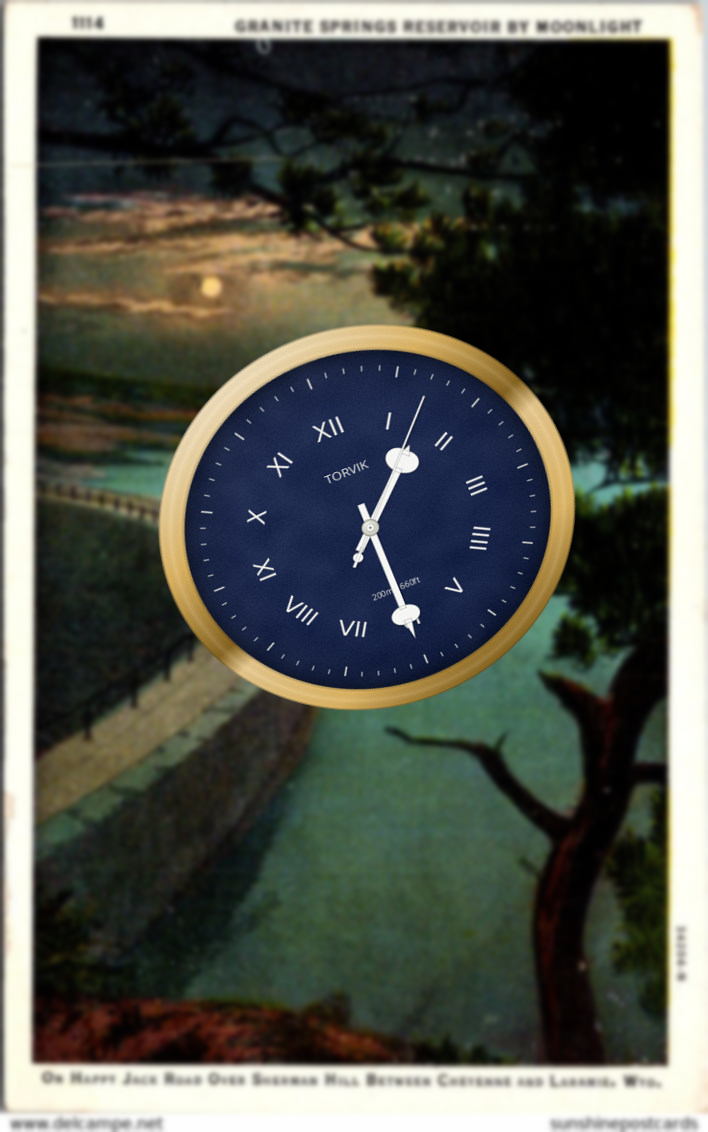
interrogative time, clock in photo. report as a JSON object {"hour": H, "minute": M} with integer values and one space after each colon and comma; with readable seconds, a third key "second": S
{"hour": 1, "minute": 30, "second": 7}
